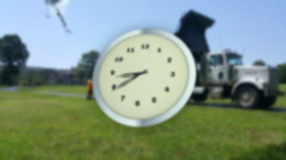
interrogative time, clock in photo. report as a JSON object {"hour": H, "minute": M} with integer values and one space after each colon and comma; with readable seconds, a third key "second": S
{"hour": 8, "minute": 39}
